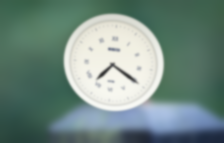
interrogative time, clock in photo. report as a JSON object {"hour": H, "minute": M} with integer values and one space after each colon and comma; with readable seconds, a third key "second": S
{"hour": 7, "minute": 20}
